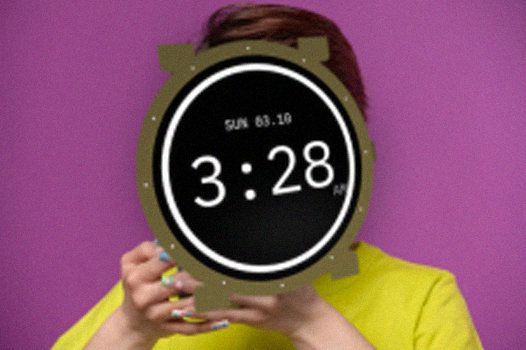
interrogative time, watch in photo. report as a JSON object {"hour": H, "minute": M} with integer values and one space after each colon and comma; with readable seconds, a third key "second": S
{"hour": 3, "minute": 28}
